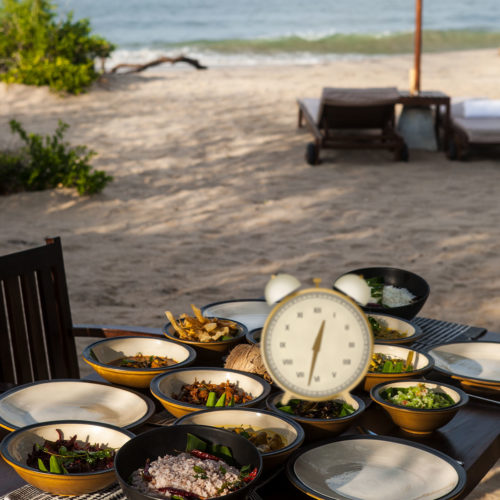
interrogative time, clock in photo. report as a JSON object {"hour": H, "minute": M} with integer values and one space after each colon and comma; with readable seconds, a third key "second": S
{"hour": 12, "minute": 32}
